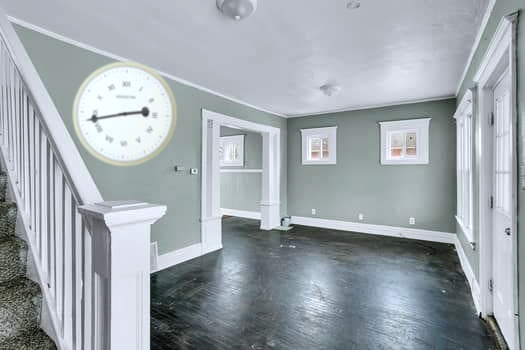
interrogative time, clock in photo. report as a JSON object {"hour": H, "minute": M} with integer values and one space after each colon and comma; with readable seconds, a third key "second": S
{"hour": 2, "minute": 43}
